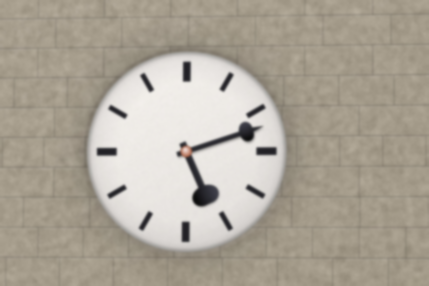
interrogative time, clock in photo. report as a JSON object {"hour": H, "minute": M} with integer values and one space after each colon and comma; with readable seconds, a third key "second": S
{"hour": 5, "minute": 12}
